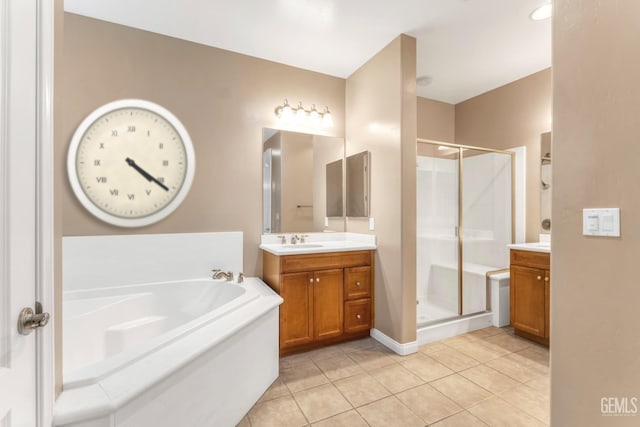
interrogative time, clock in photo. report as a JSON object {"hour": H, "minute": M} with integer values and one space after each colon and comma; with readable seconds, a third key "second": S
{"hour": 4, "minute": 21}
